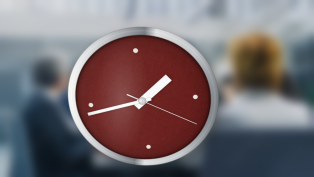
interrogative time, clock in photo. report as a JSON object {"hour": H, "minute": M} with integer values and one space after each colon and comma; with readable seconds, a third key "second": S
{"hour": 1, "minute": 43, "second": 20}
